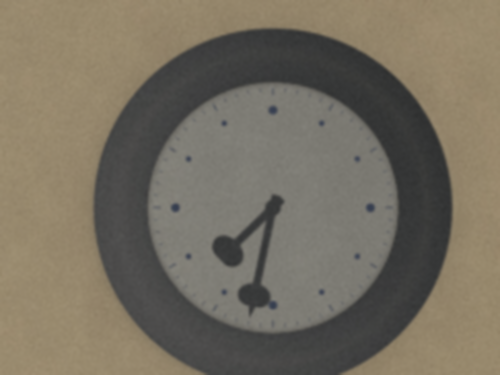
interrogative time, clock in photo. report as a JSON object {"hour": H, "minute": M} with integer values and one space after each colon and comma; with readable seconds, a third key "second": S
{"hour": 7, "minute": 32}
